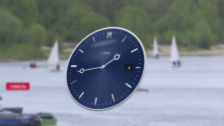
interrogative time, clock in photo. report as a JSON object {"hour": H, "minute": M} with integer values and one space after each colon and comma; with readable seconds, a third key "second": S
{"hour": 1, "minute": 43}
